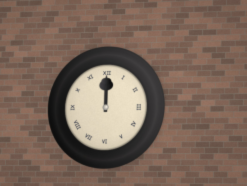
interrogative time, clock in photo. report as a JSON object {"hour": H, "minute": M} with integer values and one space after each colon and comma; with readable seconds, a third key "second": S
{"hour": 12, "minute": 0}
